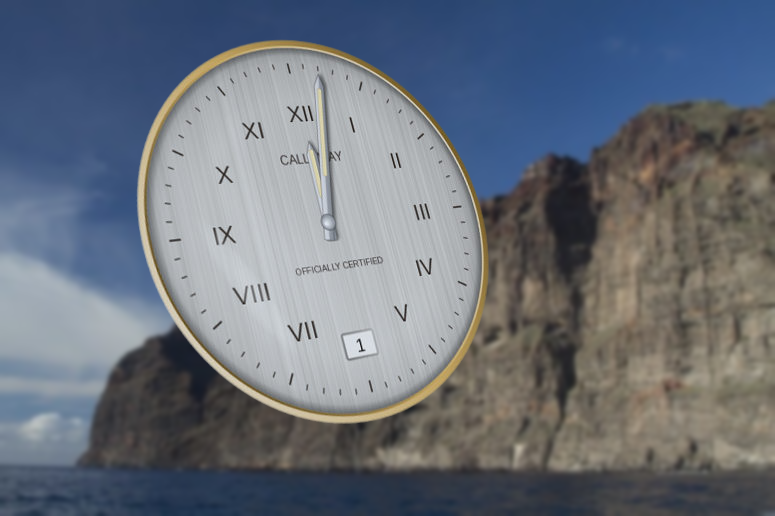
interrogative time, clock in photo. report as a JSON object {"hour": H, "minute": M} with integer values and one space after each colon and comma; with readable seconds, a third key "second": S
{"hour": 12, "minute": 2}
